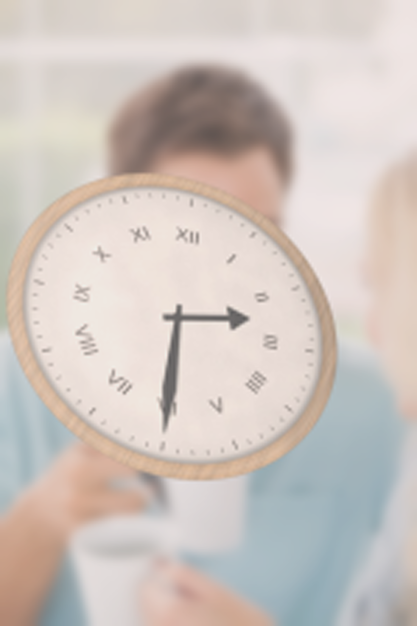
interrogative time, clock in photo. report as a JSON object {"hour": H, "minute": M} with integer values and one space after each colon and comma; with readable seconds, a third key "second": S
{"hour": 2, "minute": 30}
